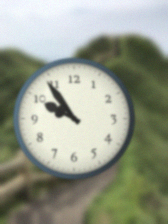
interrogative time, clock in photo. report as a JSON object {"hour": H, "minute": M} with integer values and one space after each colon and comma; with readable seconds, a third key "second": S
{"hour": 9, "minute": 54}
